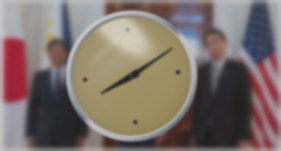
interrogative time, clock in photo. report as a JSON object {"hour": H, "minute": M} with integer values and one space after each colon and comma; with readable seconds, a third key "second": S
{"hour": 8, "minute": 10}
